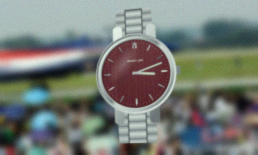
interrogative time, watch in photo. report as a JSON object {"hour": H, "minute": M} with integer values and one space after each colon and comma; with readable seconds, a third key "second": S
{"hour": 3, "minute": 12}
